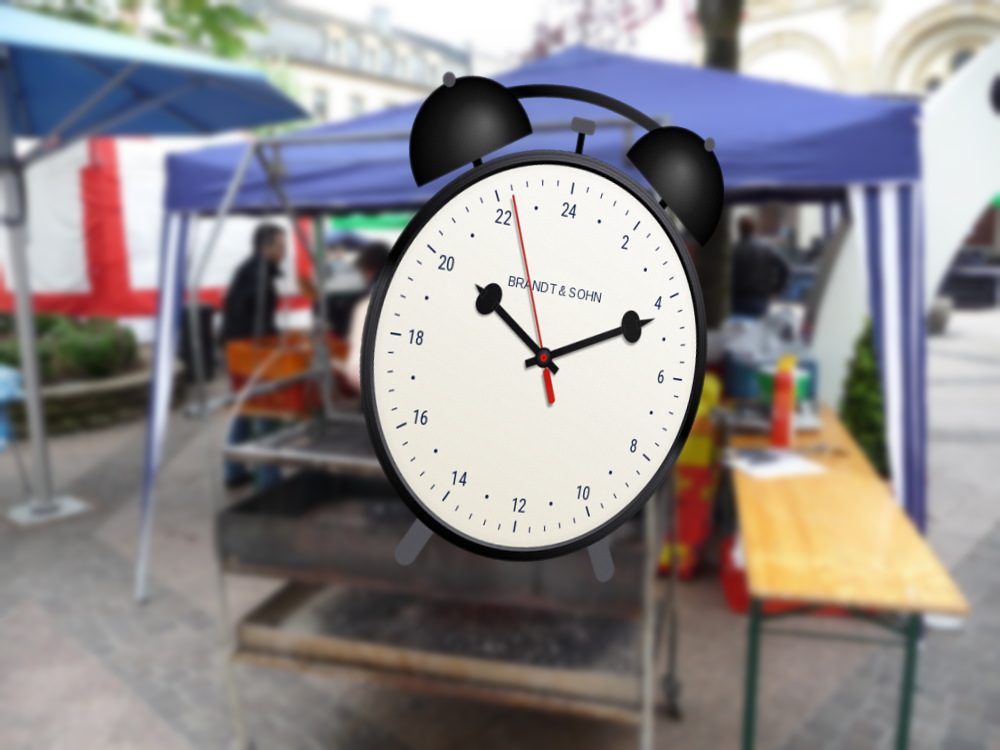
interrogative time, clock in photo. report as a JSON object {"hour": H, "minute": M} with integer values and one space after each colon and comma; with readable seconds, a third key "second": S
{"hour": 20, "minute": 10, "second": 56}
